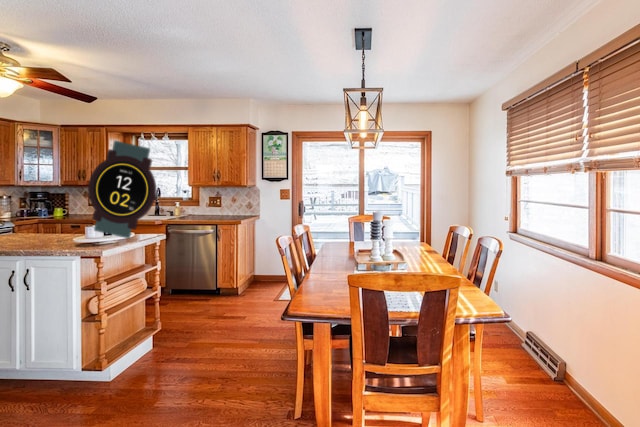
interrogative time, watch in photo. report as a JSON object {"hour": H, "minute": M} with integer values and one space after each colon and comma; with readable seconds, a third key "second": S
{"hour": 12, "minute": 2}
